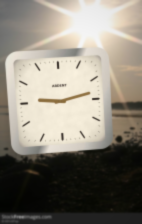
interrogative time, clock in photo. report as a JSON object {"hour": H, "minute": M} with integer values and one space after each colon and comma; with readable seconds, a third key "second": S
{"hour": 9, "minute": 13}
